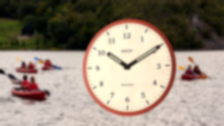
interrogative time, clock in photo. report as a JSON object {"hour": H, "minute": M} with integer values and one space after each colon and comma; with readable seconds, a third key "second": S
{"hour": 10, "minute": 10}
